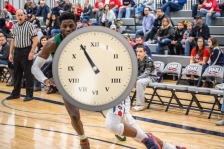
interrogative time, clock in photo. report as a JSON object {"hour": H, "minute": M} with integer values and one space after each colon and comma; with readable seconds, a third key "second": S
{"hour": 10, "minute": 55}
